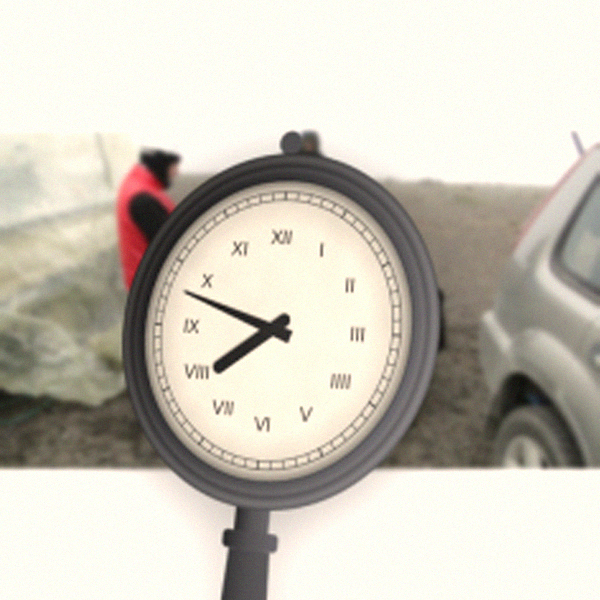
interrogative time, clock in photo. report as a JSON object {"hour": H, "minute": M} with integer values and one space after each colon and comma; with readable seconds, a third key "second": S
{"hour": 7, "minute": 48}
